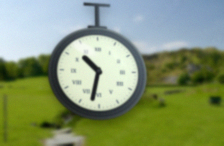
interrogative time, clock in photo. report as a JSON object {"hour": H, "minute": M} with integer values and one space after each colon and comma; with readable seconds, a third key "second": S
{"hour": 10, "minute": 32}
